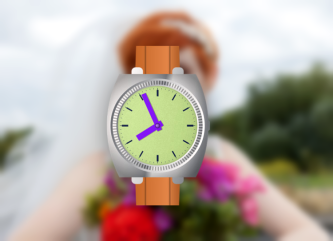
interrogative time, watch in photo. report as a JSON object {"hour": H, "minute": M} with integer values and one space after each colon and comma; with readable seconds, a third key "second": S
{"hour": 7, "minute": 56}
